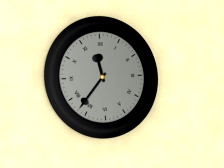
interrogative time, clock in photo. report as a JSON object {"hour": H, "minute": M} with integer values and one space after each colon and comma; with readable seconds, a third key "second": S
{"hour": 11, "minute": 37}
